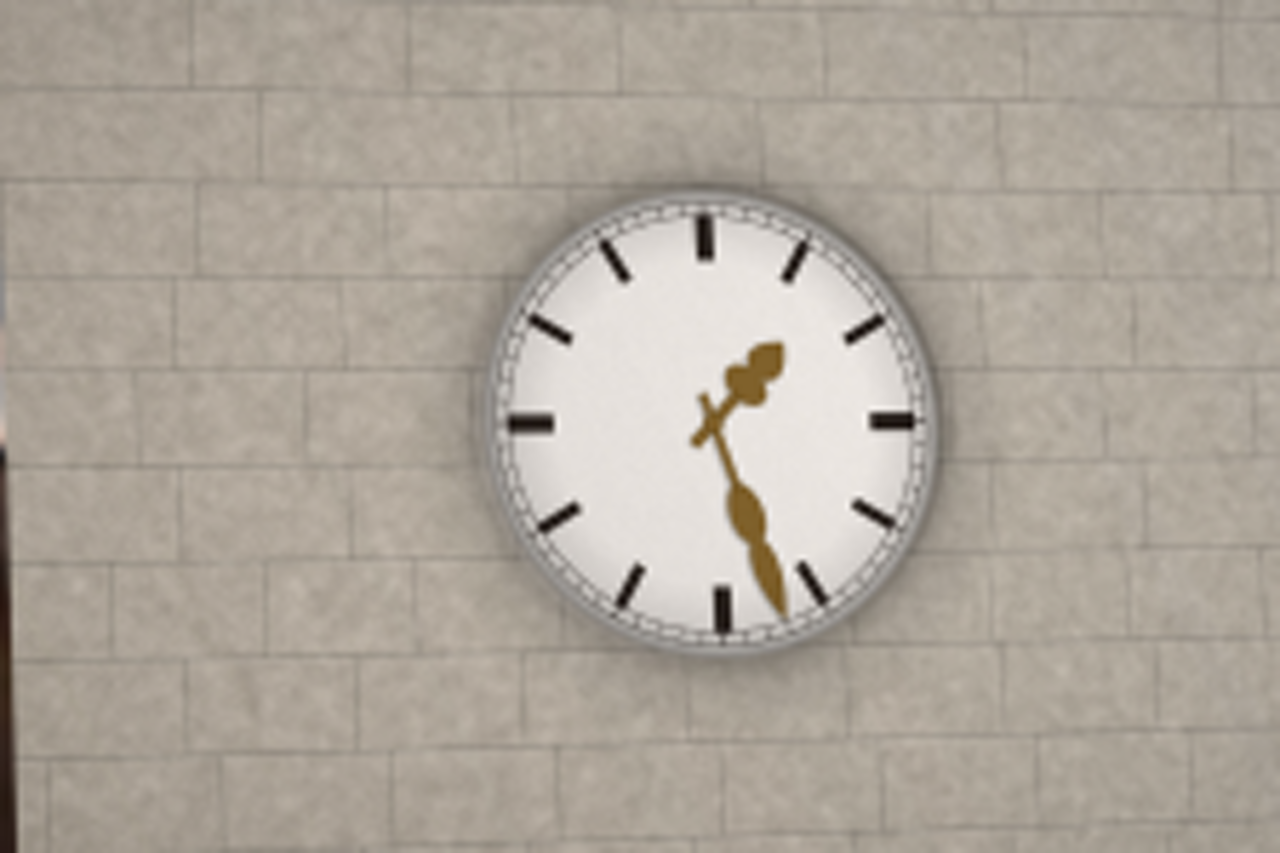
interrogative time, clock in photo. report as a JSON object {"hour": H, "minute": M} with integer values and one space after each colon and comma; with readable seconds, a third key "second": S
{"hour": 1, "minute": 27}
